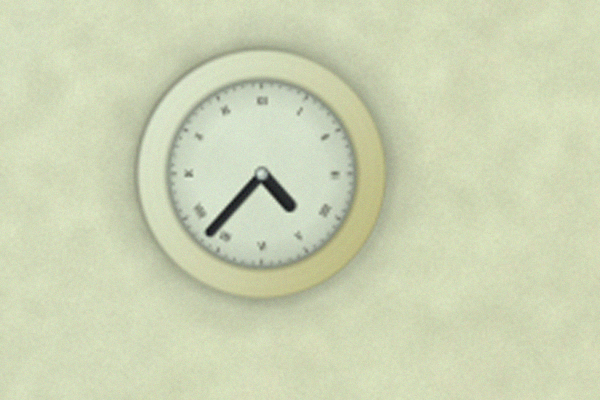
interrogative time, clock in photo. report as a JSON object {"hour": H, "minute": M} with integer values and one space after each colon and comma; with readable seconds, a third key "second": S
{"hour": 4, "minute": 37}
